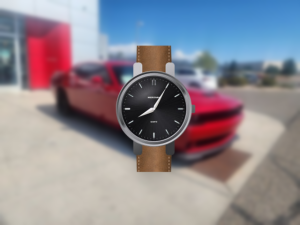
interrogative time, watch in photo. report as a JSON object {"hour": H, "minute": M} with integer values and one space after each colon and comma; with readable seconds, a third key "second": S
{"hour": 8, "minute": 5}
